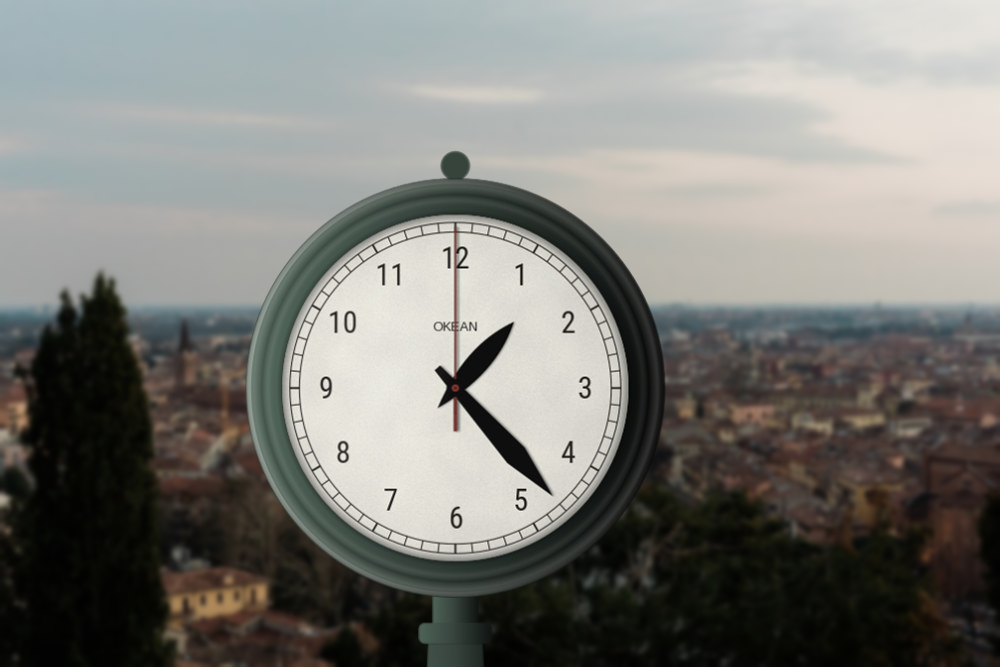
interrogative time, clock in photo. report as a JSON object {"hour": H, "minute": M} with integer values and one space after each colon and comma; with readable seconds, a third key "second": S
{"hour": 1, "minute": 23, "second": 0}
